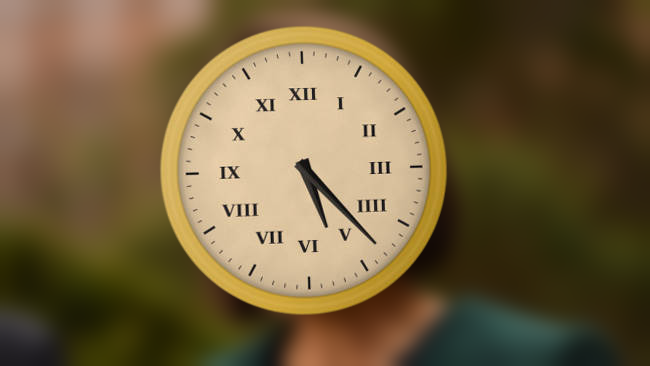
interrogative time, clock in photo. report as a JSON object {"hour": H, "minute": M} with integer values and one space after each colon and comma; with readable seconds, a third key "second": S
{"hour": 5, "minute": 23}
